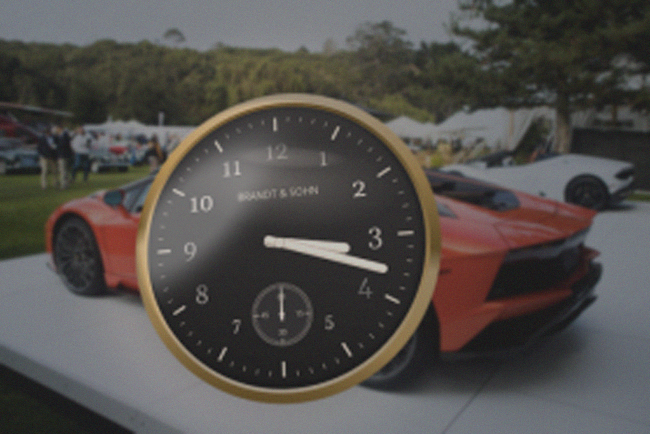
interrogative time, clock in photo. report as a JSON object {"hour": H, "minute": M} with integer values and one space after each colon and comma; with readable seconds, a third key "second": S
{"hour": 3, "minute": 18}
